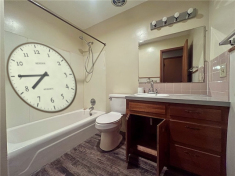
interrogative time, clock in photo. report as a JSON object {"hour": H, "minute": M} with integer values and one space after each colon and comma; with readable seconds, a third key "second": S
{"hour": 7, "minute": 45}
